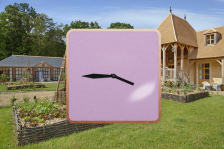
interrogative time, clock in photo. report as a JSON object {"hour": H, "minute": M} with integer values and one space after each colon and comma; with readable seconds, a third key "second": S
{"hour": 3, "minute": 45}
